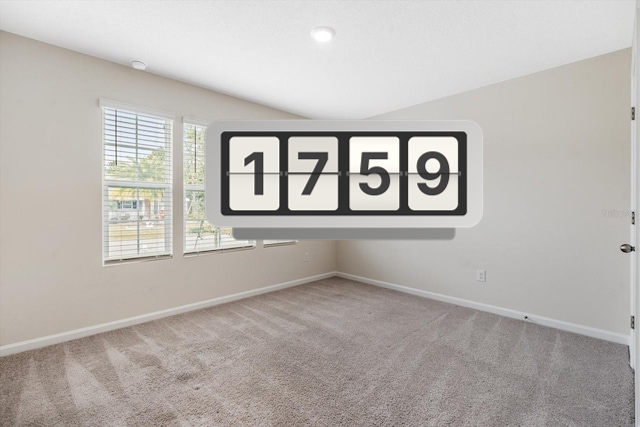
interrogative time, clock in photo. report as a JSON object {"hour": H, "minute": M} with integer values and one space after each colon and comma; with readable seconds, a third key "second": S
{"hour": 17, "minute": 59}
